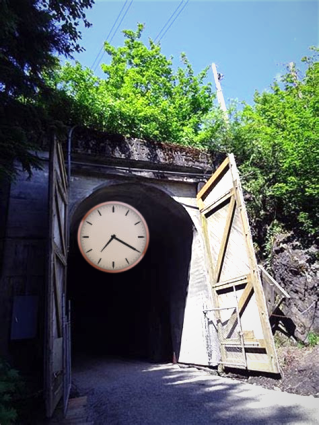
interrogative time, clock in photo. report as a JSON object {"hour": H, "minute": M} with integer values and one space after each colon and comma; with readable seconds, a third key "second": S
{"hour": 7, "minute": 20}
